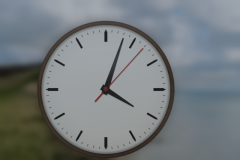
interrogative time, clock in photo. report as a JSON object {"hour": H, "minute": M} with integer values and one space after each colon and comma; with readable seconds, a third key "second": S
{"hour": 4, "minute": 3, "second": 7}
